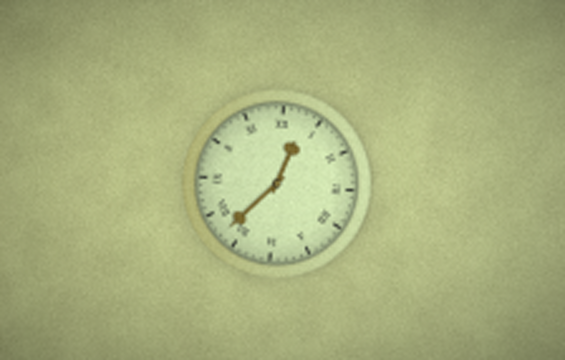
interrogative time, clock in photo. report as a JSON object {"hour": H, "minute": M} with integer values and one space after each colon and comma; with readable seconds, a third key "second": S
{"hour": 12, "minute": 37}
